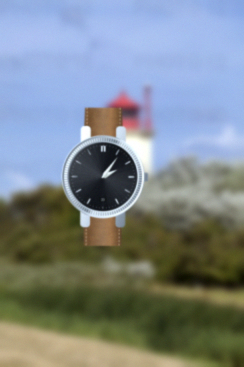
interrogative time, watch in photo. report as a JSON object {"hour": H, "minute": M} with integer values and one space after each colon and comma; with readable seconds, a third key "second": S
{"hour": 2, "minute": 6}
